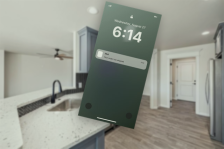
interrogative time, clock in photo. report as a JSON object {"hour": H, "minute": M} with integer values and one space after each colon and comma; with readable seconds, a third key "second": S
{"hour": 6, "minute": 14}
